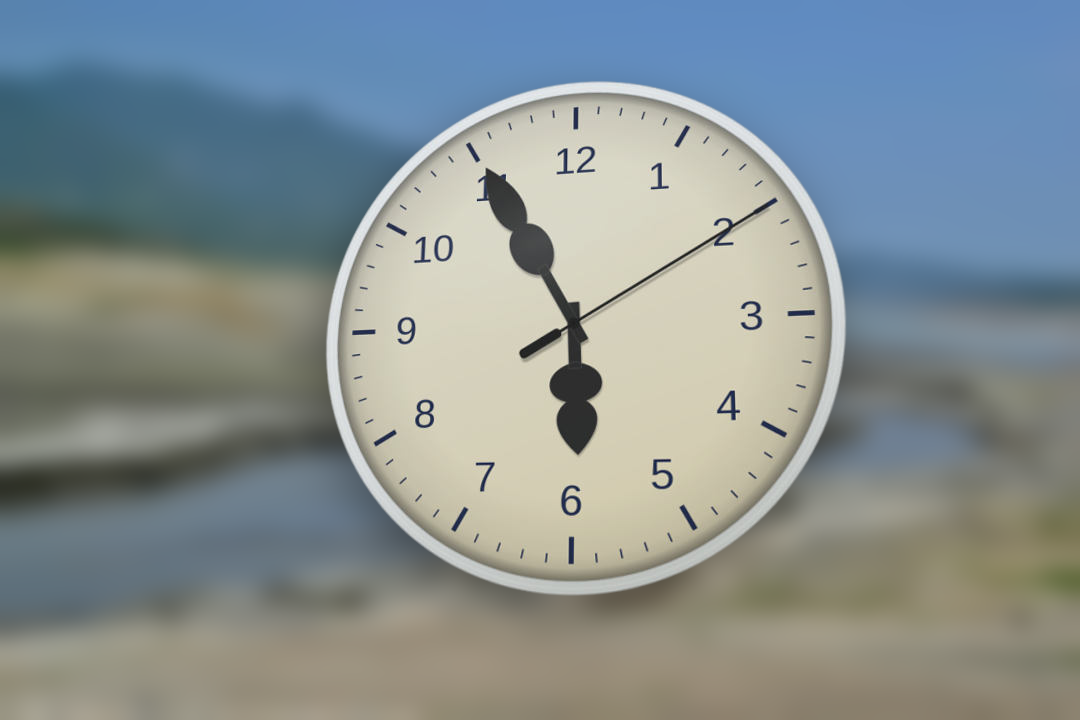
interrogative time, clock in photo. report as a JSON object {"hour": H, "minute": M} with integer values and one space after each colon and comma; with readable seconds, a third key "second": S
{"hour": 5, "minute": 55, "second": 10}
